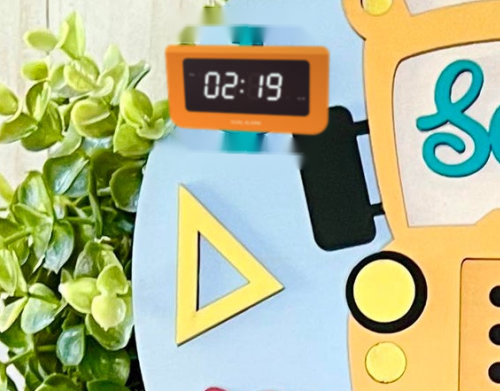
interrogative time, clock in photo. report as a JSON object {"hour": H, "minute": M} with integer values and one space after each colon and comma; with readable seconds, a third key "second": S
{"hour": 2, "minute": 19}
